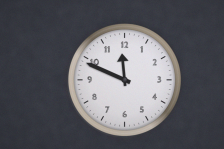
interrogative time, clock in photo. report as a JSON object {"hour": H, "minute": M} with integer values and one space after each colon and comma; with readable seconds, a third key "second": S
{"hour": 11, "minute": 49}
